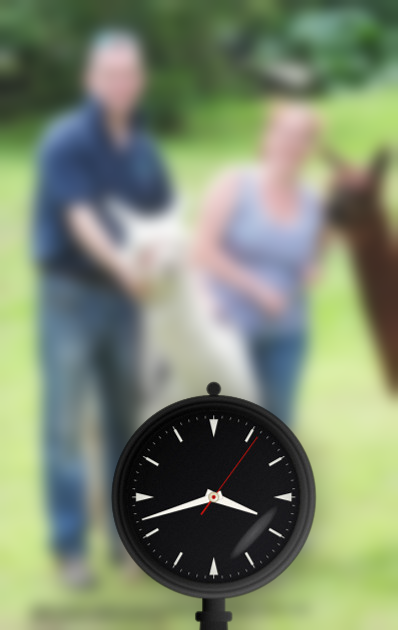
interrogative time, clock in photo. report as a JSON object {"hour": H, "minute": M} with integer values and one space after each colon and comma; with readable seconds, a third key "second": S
{"hour": 3, "minute": 42, "second": 6}
